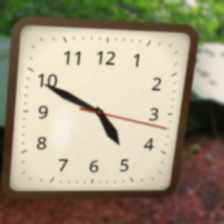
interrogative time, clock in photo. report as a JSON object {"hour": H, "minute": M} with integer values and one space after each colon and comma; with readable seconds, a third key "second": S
{"hour": 4, "minute": 49, "second": 17}
